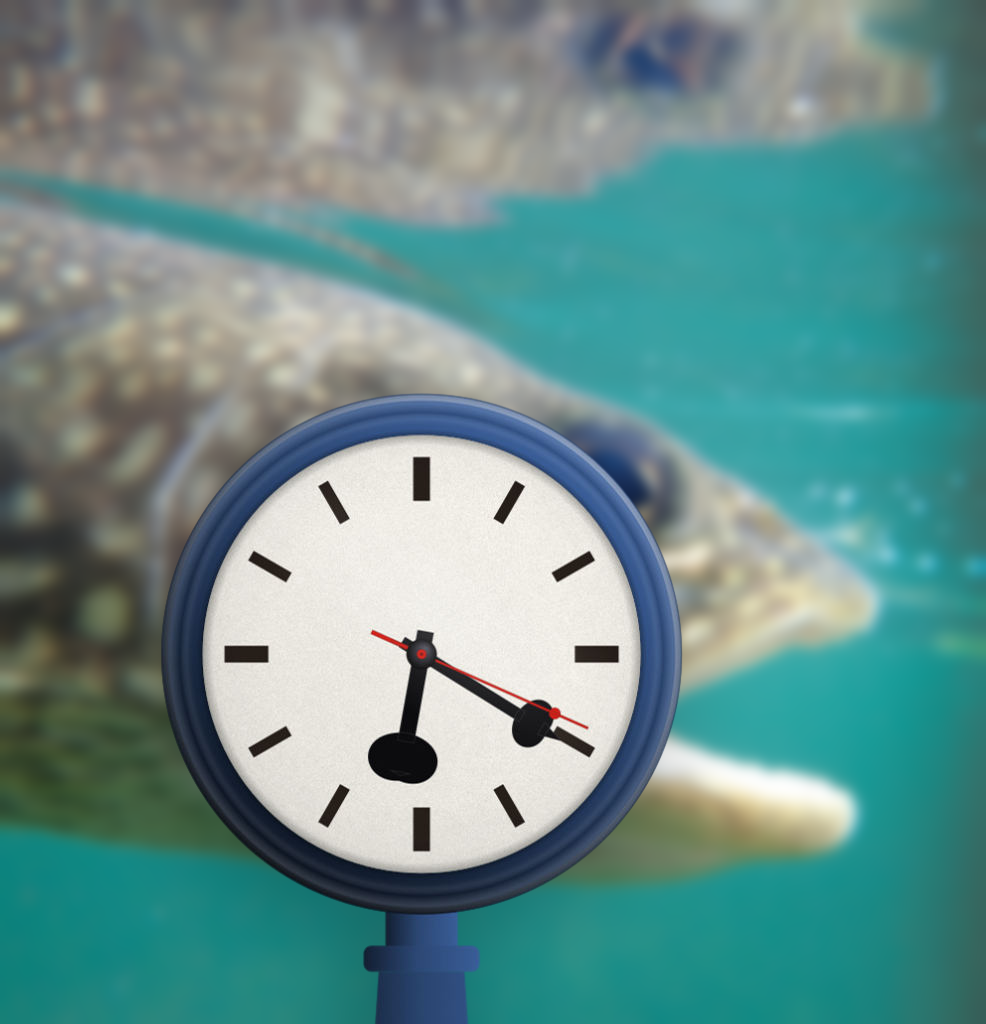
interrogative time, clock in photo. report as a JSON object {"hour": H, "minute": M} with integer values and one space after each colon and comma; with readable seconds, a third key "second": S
{"hour": 6, "minute": 20, "second": 19}
